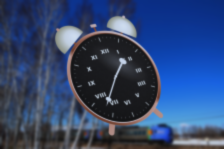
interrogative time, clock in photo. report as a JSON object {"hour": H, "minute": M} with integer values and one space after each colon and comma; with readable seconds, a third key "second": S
{"hour": 1, "minute": 37}
